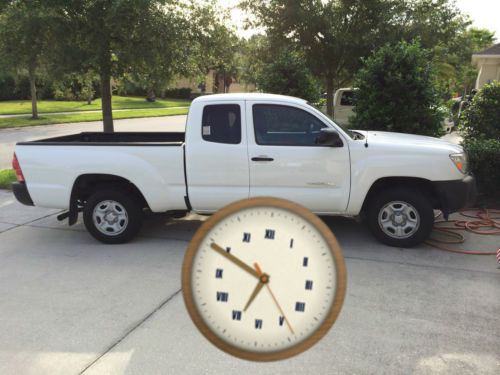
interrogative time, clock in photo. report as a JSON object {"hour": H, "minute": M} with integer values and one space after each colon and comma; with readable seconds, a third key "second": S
{"hour": 6, "minute": 49, "second": 24}
